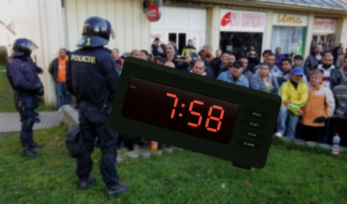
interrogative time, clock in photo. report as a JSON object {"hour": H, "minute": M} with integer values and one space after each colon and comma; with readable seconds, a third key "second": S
{"hour": 7, "minute": 58}
